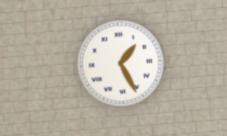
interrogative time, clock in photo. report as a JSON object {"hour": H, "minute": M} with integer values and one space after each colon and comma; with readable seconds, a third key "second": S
{"hour": 1, "minute": 26}
